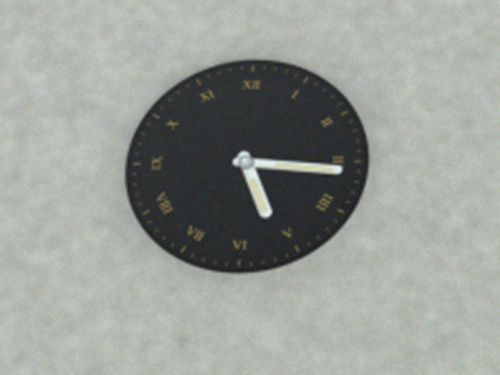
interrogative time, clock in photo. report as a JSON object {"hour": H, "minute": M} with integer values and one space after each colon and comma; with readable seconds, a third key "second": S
{"hour": 5, "minute": 16}
